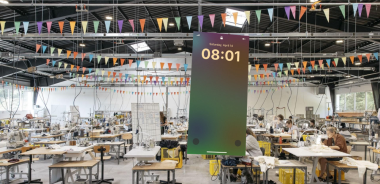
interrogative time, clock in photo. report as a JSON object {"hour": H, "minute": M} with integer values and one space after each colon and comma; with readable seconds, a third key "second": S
{"hour": 8, "minute": 1}
